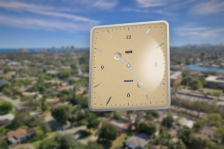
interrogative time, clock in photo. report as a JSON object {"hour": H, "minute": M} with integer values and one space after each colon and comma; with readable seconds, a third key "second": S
{"hour": 10, "minute": 25}
